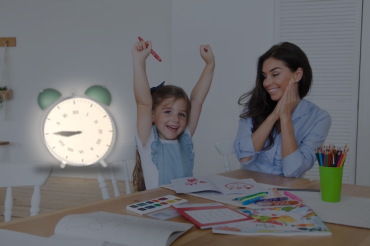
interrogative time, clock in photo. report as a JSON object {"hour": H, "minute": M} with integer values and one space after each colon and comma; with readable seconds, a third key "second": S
{"hour": 8, "minute": 45}
